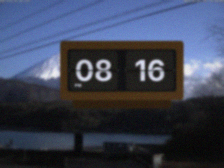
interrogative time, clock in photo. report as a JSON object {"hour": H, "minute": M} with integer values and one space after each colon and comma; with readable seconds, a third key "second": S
{"hour": 8, "minute": 16}
